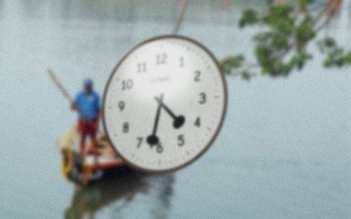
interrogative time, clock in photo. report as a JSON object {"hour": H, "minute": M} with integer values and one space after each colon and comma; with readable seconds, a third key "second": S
{"hour": 4, "minute": 32}
